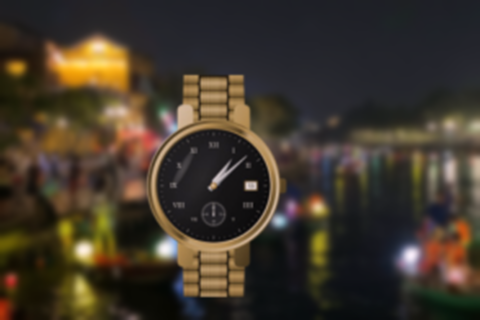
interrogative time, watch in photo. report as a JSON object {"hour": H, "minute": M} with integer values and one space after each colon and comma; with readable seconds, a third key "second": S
{"hour": 1, "minute": 8}
